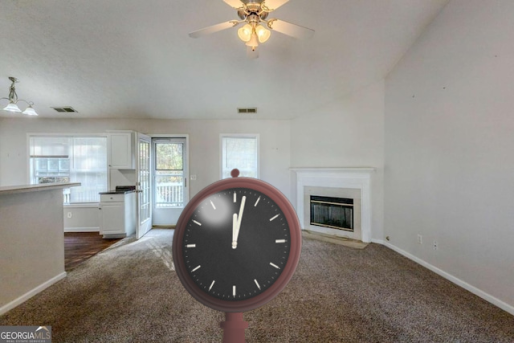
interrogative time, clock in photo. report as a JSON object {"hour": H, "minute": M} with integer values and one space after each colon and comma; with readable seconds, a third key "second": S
{"hour": 12, "minute": 2}
